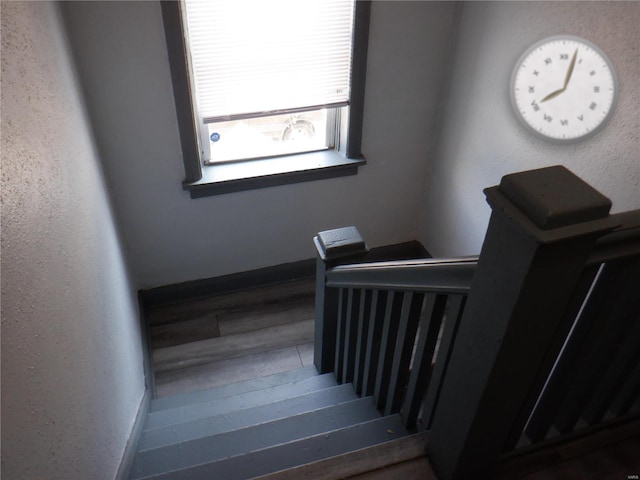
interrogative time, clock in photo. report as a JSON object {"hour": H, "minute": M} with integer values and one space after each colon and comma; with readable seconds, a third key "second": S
{"hour": 8, "minute": 3}
